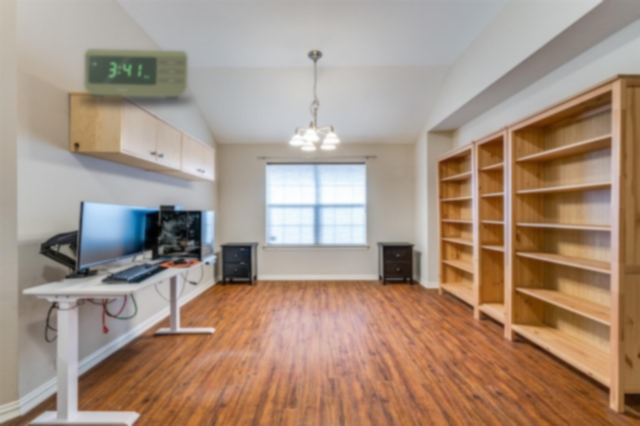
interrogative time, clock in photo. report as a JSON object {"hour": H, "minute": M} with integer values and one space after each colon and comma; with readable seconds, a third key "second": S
{"hour": 3, "minute": 41}
